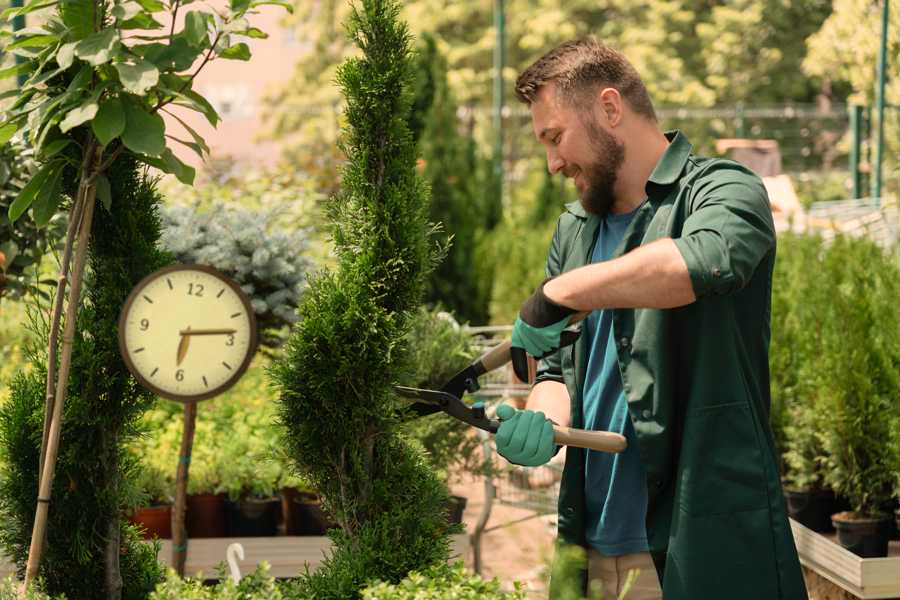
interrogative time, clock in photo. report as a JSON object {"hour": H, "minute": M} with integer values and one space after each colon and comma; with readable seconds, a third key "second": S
{"hour": 6, "minute": 13}
